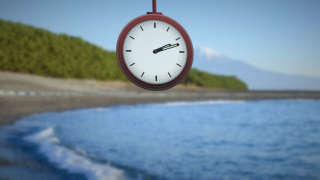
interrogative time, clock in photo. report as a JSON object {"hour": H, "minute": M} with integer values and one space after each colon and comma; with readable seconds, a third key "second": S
{"hour": 2, "minute": 12}
